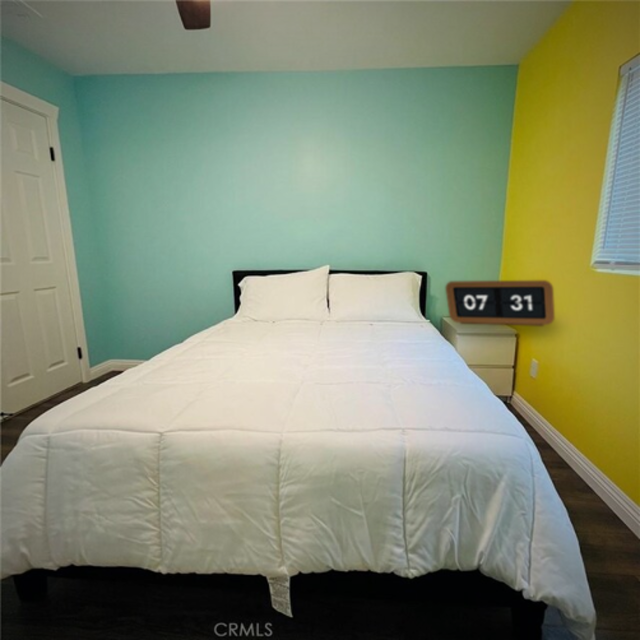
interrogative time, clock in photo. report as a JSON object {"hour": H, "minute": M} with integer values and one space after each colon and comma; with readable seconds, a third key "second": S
{"hour": 7, "minute": 31}
